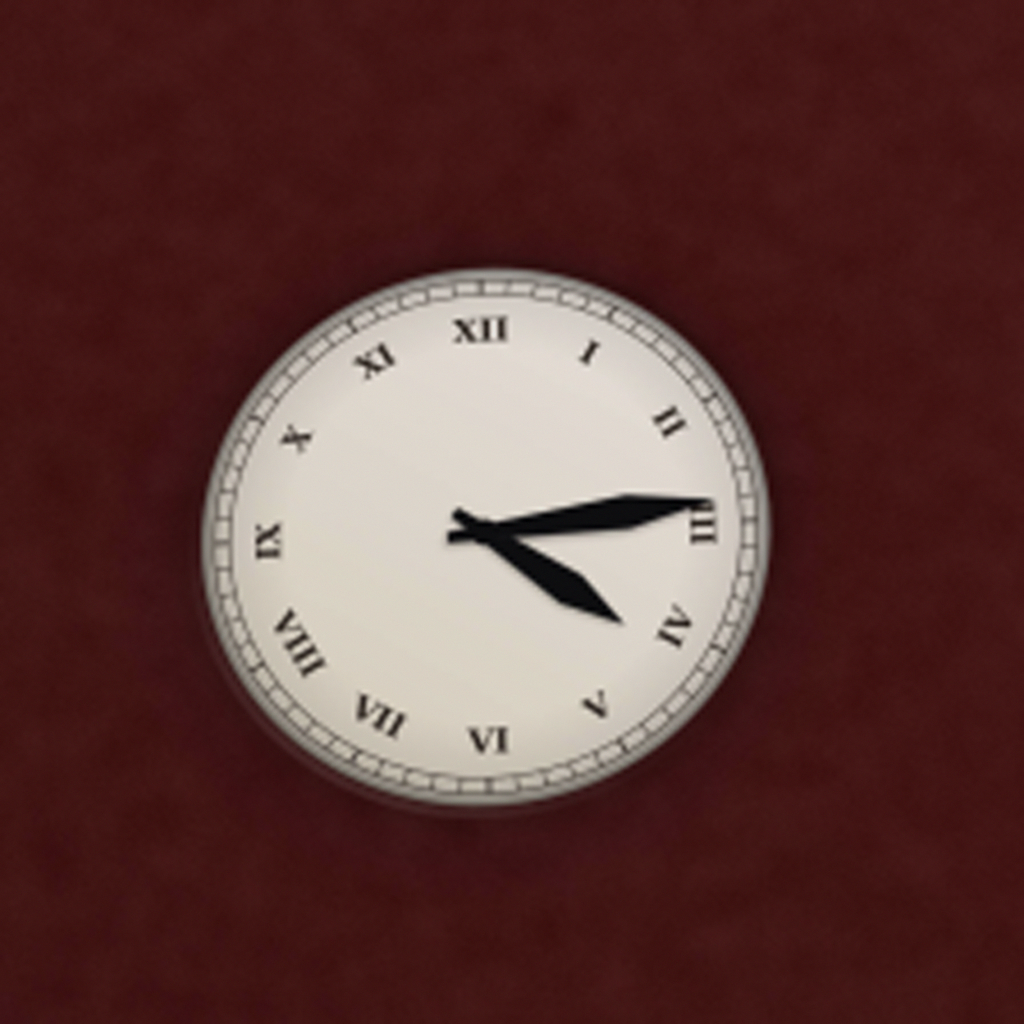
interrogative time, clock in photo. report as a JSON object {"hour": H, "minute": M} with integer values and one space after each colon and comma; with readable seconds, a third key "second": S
{"hour": 4, "minute": 14}
